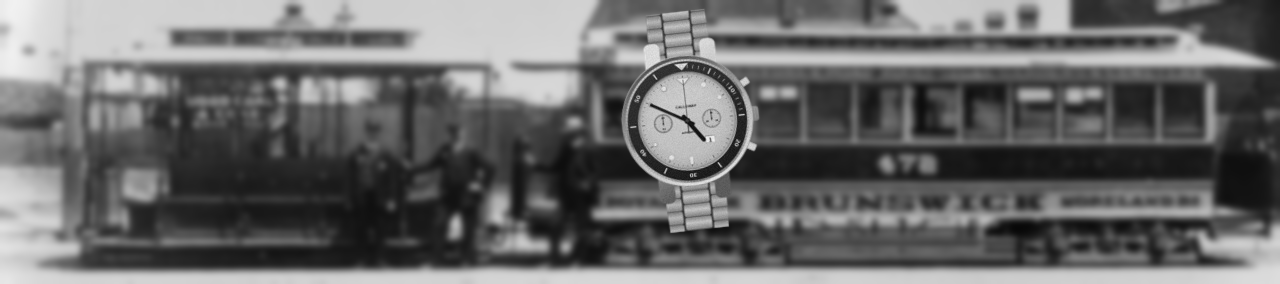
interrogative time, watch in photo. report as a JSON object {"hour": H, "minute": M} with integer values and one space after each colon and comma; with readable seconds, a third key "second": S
{"hour": 4, "minute": 50}
